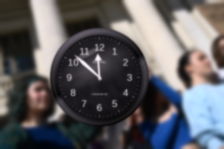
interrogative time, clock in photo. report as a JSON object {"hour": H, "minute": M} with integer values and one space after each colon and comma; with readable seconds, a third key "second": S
{"hour": 11, "minute": 52}
